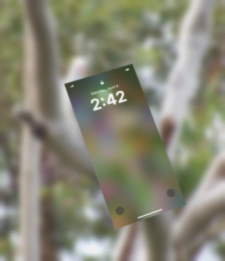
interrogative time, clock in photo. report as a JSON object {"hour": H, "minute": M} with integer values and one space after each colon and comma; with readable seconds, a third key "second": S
{"hour": 2, "minute": 42}
